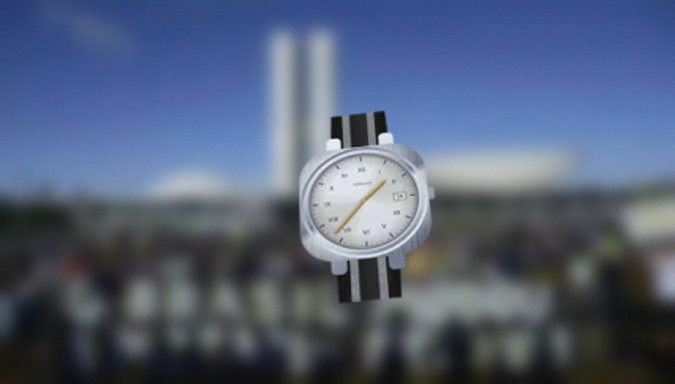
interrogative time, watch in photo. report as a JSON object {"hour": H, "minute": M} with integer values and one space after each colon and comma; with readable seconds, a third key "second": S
{"hour": 1, "minute": 37}
